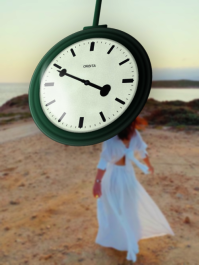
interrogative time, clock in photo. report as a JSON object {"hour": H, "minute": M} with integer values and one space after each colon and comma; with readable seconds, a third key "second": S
{"hour": 3, "minute": 49}
